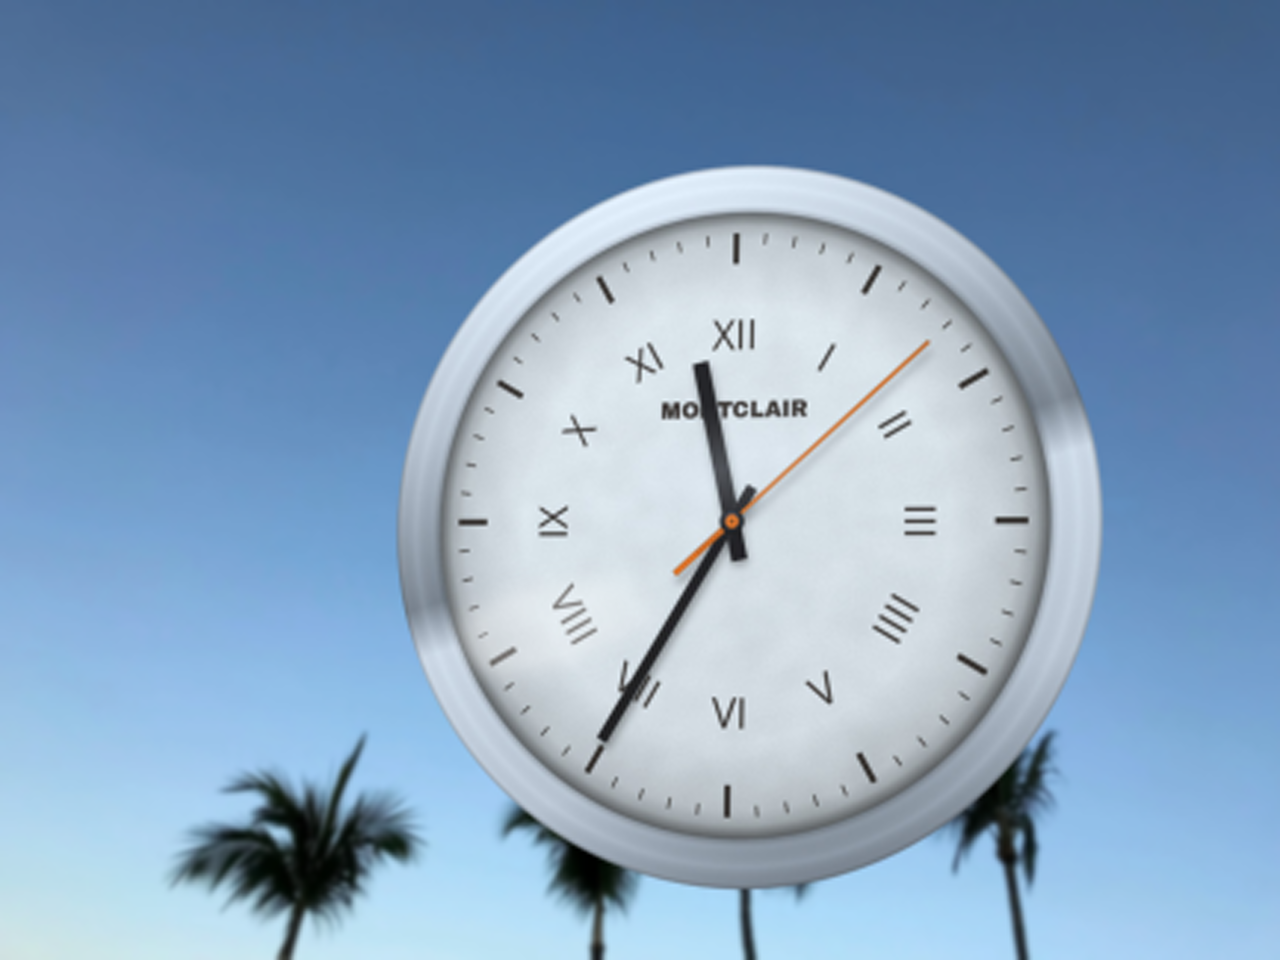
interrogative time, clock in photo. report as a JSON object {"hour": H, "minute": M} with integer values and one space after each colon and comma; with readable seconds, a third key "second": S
{"hour": 11, "minute": 35, "second": 8}
